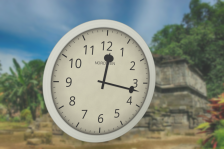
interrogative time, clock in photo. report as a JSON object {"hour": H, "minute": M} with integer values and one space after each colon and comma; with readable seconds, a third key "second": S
{"hour": 12, "minute": 17}
